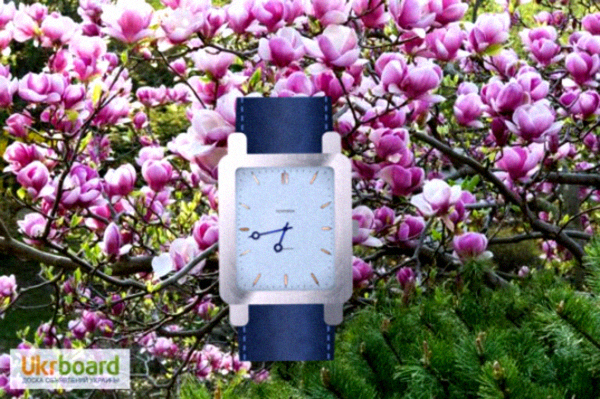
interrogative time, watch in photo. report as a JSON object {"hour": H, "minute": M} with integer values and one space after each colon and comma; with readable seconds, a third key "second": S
{"hour": 6, "minute": 43}
